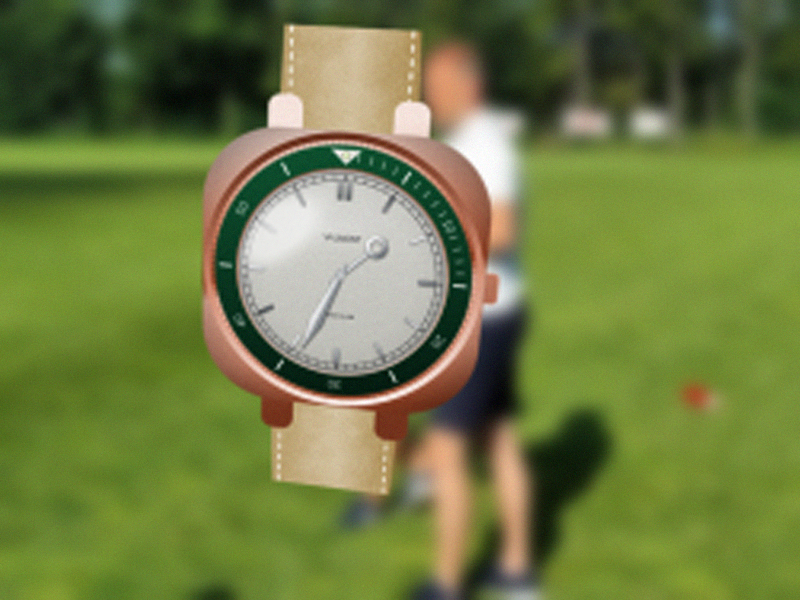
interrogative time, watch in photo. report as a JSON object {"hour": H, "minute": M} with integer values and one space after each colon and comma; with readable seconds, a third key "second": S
{"hour": 1, "minute": 34}
